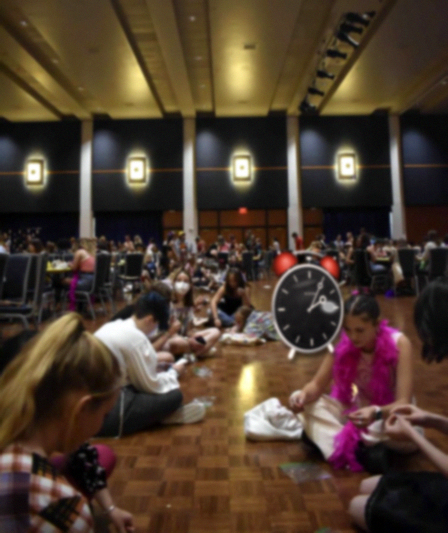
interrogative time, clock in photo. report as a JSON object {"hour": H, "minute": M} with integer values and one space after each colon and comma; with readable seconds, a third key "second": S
{"hour": 2, "minute": 5}
